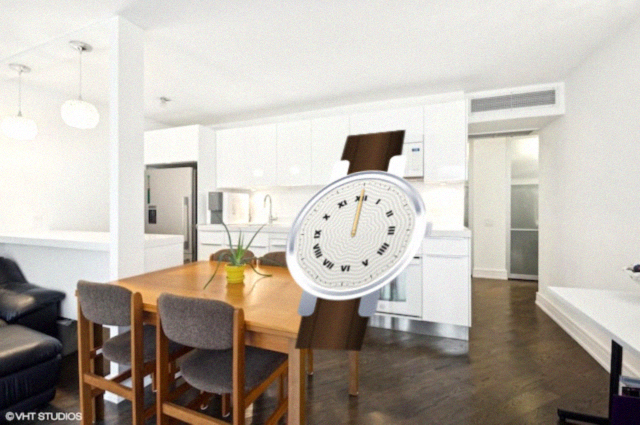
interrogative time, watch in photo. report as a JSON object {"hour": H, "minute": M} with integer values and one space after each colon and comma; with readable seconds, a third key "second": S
{"hour": 12, "minute": 0}
